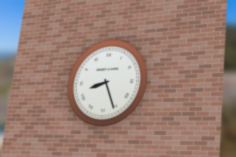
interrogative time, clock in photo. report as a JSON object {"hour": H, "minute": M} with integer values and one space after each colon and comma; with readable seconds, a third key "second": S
{"hour": 8, "minute": 26}
